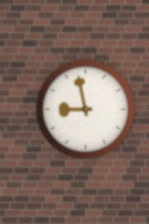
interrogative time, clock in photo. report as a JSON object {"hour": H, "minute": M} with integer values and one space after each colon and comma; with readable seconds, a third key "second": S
{"hour": 8, "minute": 58}
